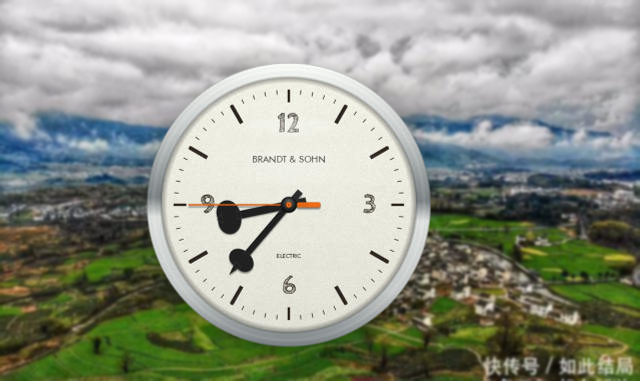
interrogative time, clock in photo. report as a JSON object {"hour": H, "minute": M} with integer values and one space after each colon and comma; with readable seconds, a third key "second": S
{"hour": 8, "minute": 36, "second": 45}
